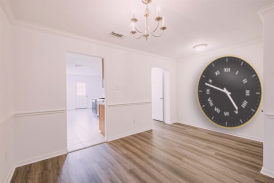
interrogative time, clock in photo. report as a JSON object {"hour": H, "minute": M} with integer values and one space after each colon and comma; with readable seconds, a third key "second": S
{"hour": 4, "minute": 48}
